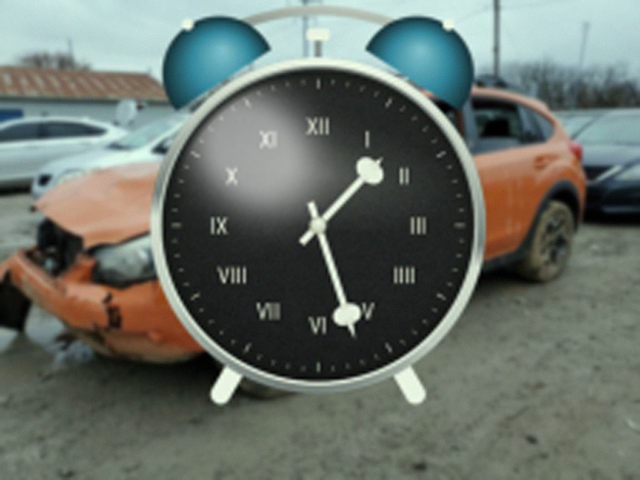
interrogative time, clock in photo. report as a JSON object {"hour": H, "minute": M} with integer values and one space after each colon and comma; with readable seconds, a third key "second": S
{"hour": 1, "minute": 27}
